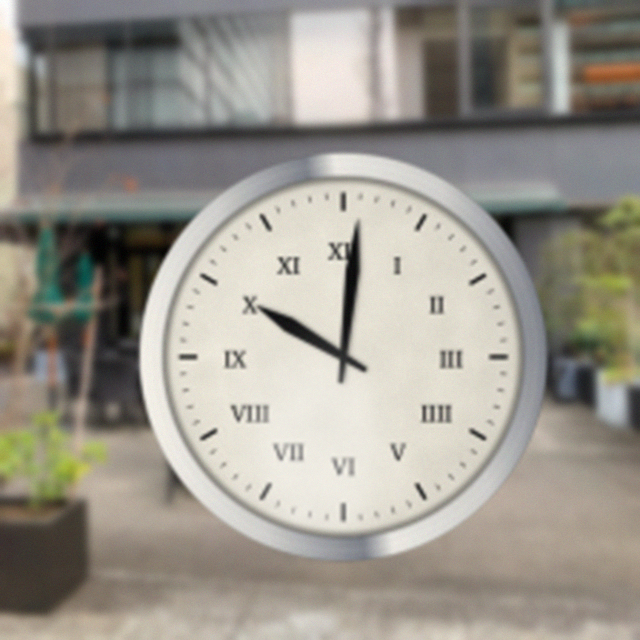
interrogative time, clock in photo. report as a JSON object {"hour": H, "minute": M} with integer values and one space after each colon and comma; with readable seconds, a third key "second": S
{"hour": 10, "minute": 1}
